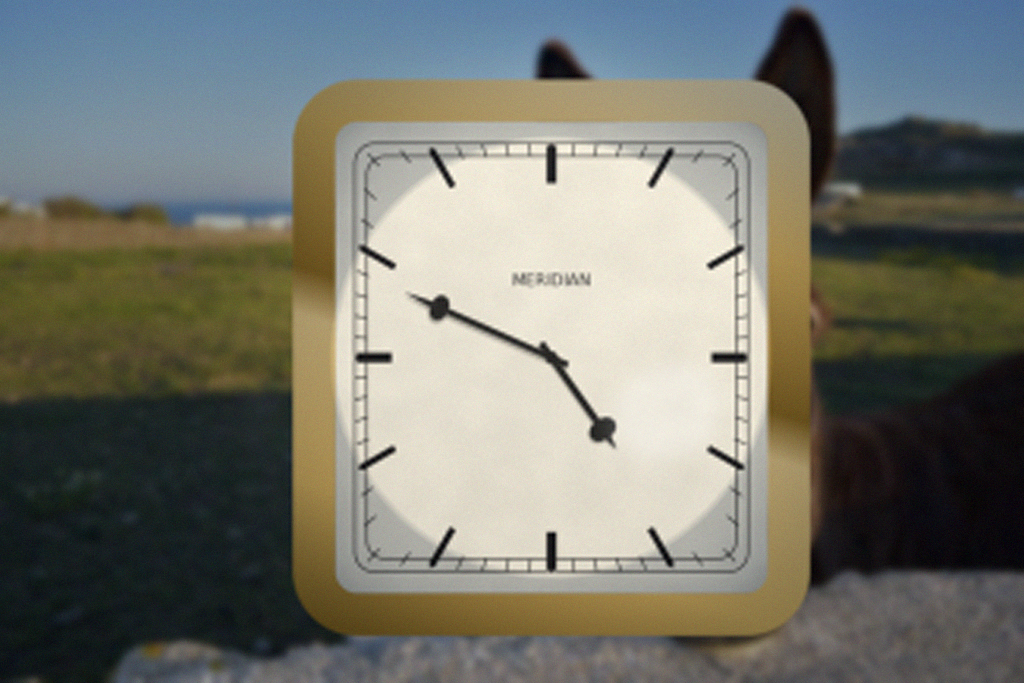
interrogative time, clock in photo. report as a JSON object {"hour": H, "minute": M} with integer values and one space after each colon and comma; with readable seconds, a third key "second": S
{"hour": 4, "minute": 49}
